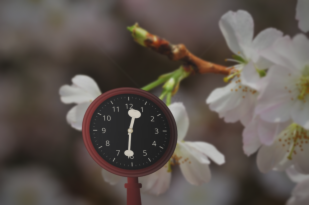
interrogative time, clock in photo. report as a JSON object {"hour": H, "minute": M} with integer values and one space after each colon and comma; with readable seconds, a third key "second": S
{"hour": 12, "minute": 31}
